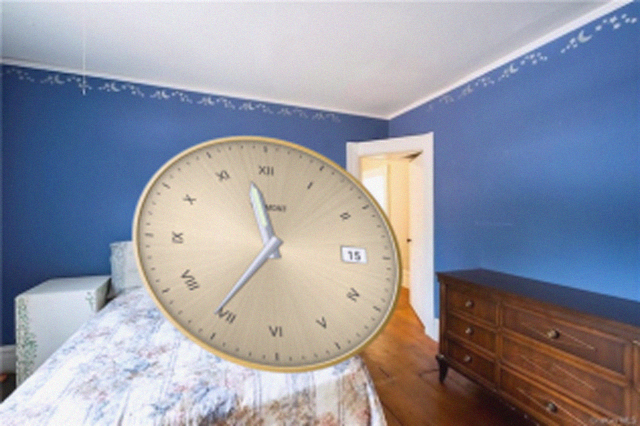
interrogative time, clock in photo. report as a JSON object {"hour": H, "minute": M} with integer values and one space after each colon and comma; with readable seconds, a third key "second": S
{"hour": 11, "minute": 36}
